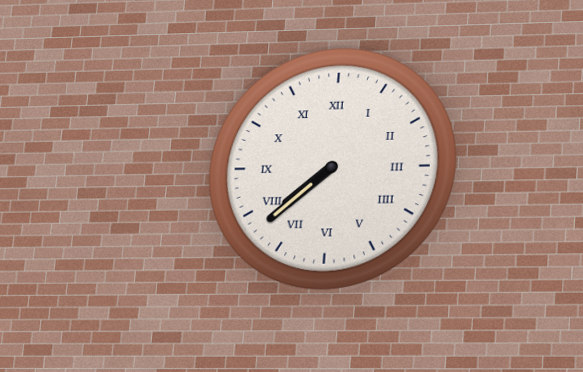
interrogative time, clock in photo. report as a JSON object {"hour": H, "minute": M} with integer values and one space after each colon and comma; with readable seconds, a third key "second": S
{"hour": 7, "minute": 38}
